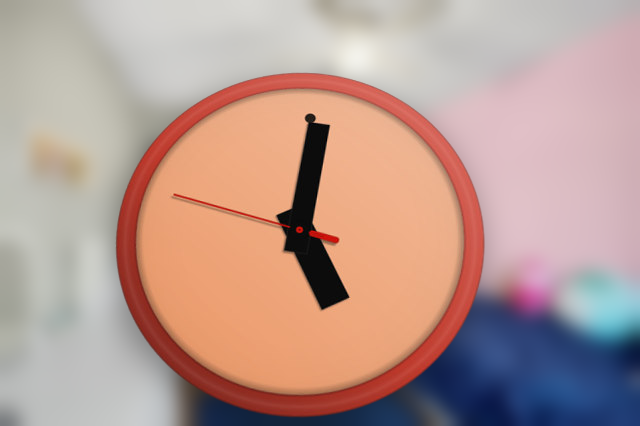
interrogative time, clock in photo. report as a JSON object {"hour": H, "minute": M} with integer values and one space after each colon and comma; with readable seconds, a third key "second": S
{"hour": 5, "minute": 0, "second": 47}
